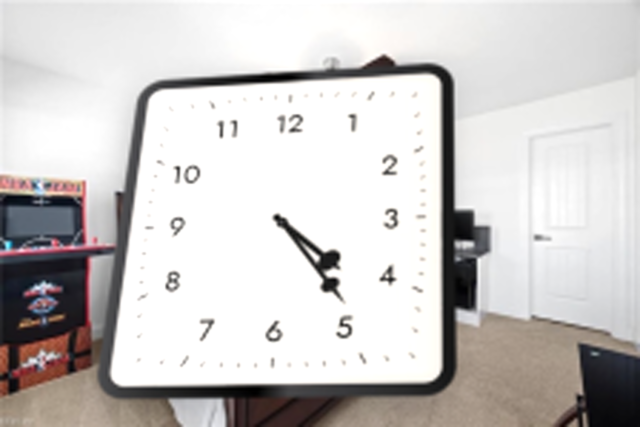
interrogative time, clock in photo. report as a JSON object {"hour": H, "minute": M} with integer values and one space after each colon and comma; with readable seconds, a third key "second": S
{"hour": 4, "minute": 24}
